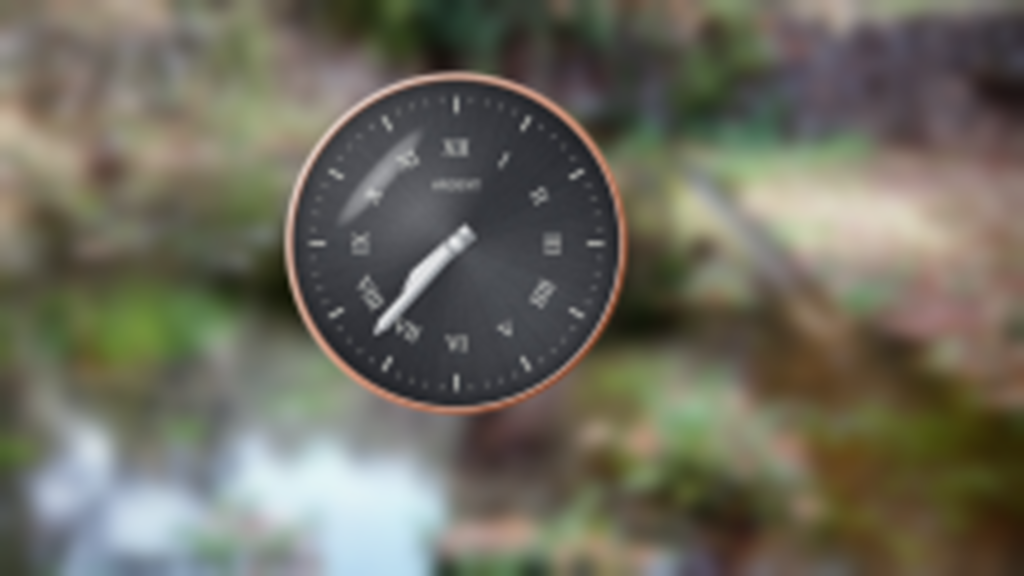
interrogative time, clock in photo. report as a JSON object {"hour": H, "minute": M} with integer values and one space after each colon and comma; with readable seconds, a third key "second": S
{"hour": 7, "minute": 37}
